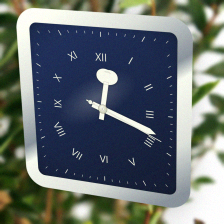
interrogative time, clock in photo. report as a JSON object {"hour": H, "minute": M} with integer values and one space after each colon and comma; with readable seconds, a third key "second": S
{"hour": 12, "minute": 18, "second": 19}
